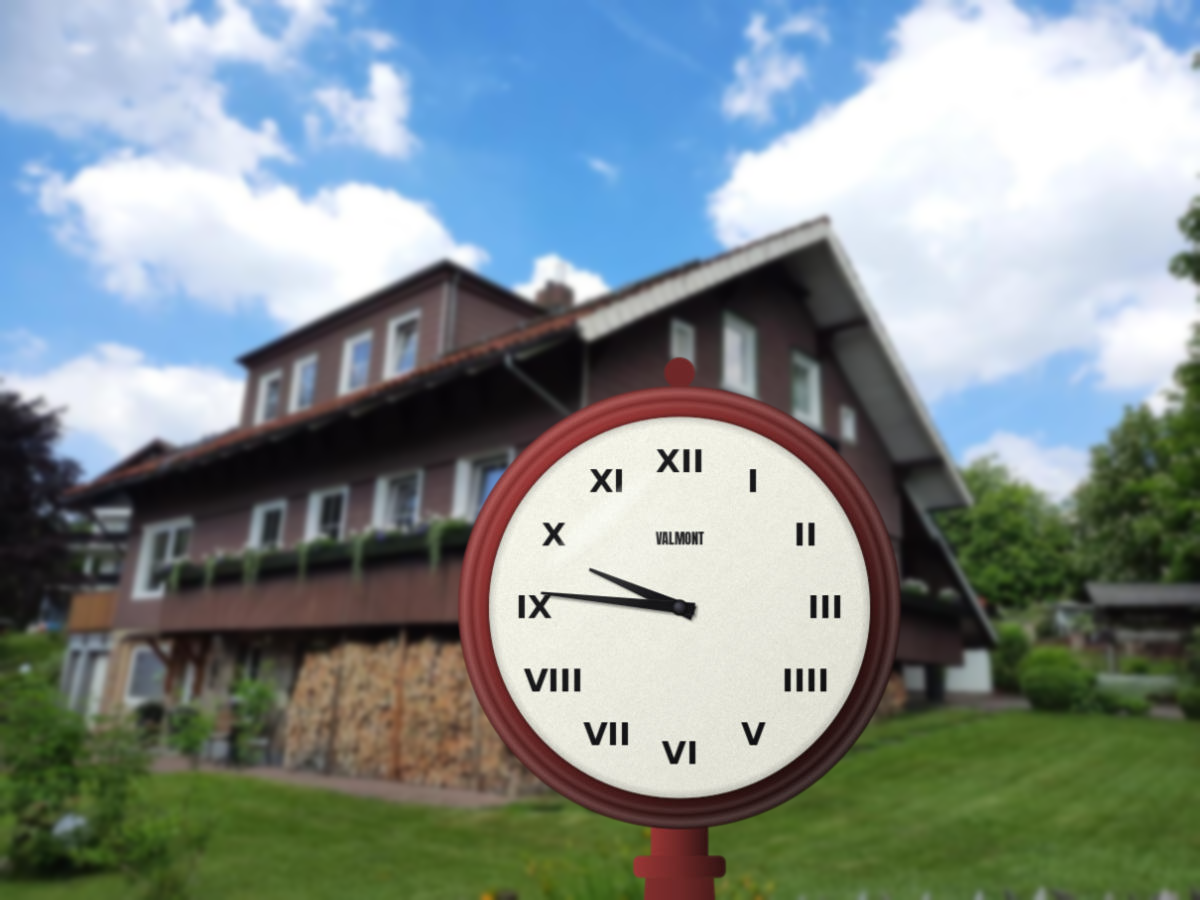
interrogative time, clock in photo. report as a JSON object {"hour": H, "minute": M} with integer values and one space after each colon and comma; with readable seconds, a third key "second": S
{"hour": 9, "minute": 46}
